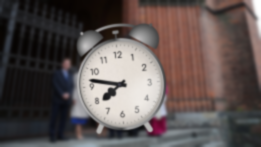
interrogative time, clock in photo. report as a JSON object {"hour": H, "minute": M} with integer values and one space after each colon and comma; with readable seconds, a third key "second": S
{"hour": 7, "minute": 47}
